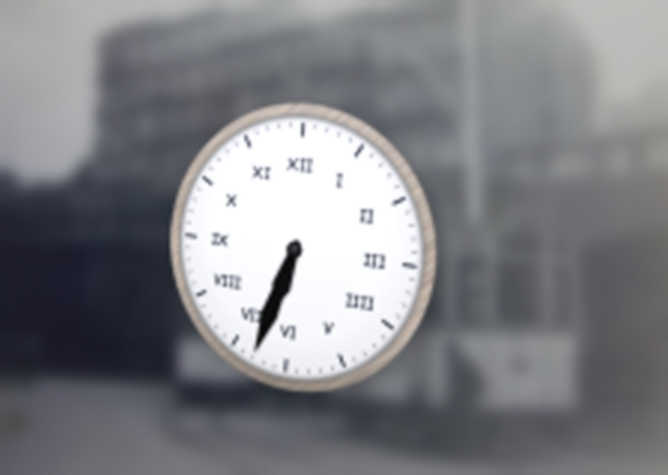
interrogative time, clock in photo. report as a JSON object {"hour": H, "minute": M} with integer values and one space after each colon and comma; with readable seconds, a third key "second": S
{"hour": 6, "minute": 33}
